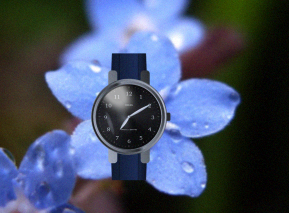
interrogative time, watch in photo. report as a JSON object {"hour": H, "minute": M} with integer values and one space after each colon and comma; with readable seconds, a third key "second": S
{"hour": 7, "minute": 10}
